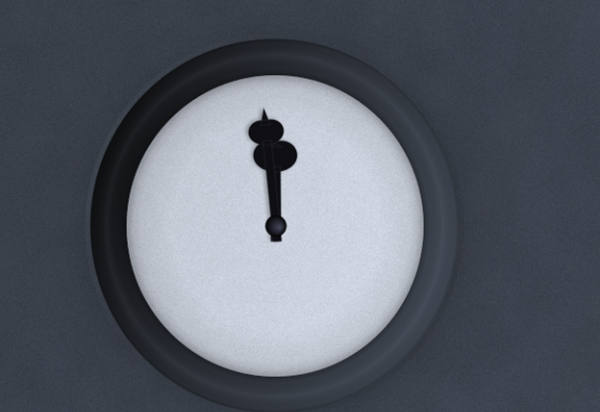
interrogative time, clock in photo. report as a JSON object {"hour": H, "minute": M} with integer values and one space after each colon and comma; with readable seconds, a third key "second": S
{"hour": 11, "minute": 59}
